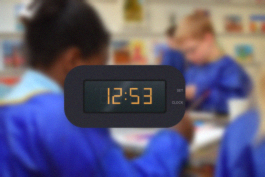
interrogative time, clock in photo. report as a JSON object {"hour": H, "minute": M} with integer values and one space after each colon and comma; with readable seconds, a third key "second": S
{"hour": 12, "minute": 53}
